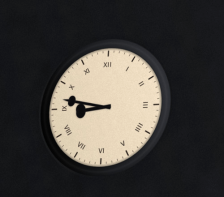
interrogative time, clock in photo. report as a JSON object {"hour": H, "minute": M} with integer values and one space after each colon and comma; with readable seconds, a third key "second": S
{"hour": 8, "minute": 47}
